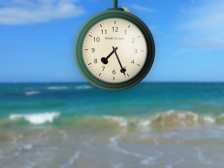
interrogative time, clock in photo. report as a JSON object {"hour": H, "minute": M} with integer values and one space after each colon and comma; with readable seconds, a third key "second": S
{"hour": 7, "minute": 26}
